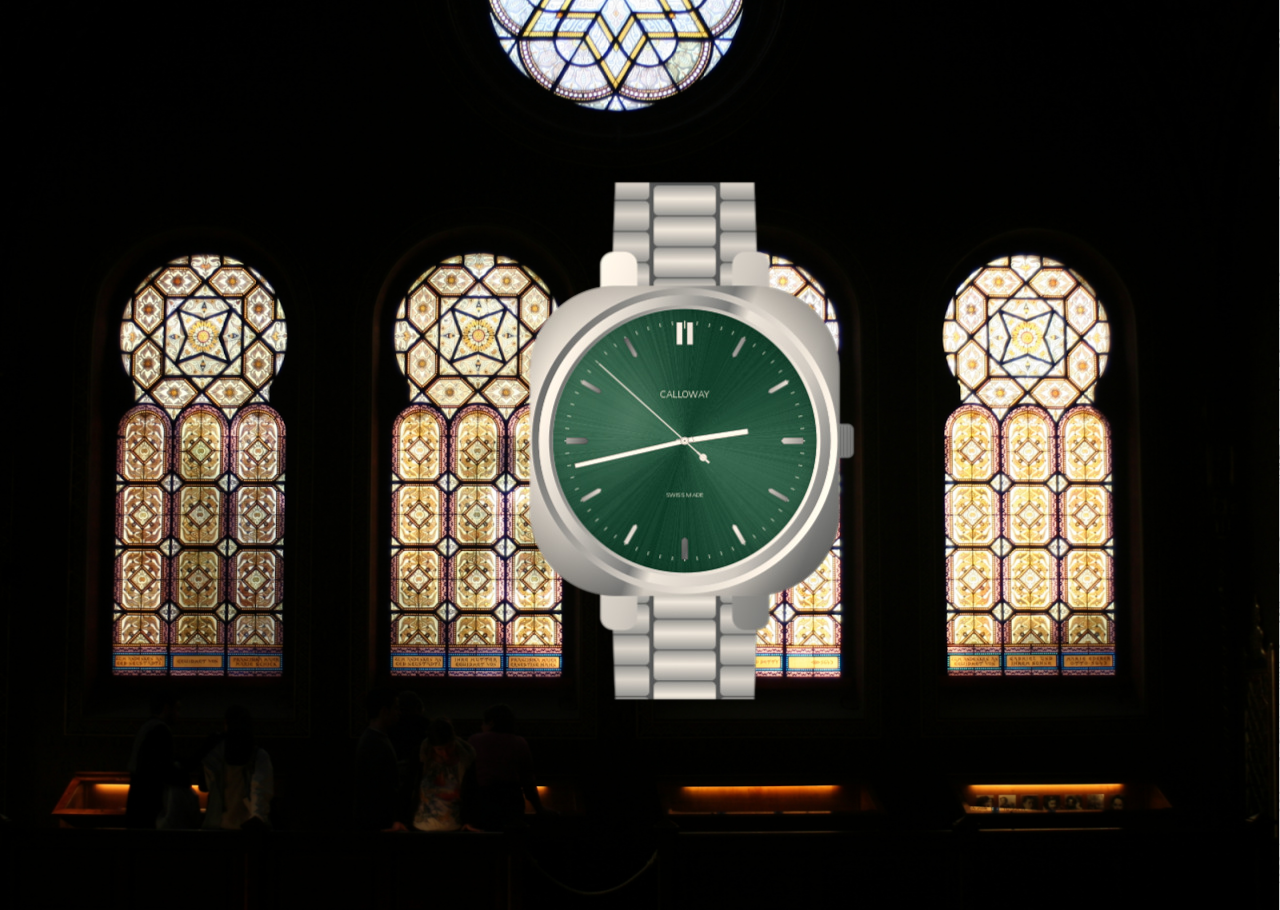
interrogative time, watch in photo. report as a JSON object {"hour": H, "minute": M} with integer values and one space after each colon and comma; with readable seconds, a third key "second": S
{"hour": 2, "minute": 42, "second": 52}
